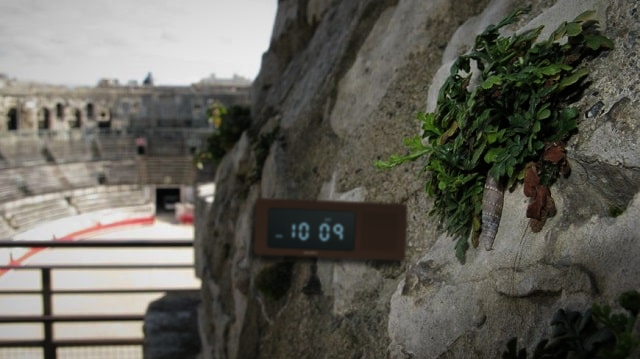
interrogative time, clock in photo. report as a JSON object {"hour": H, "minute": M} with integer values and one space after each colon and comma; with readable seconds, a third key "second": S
{"hour": 10, "minute": 9}
